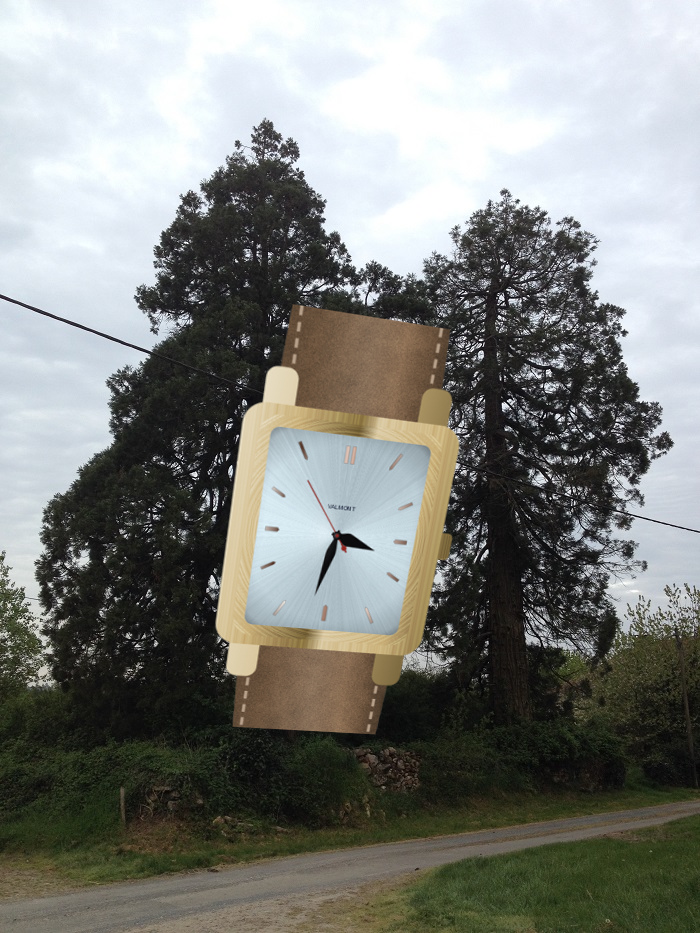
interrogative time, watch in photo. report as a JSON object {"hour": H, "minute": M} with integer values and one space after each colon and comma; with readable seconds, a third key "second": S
{"hour": 3, "minute": 31, "second": 54}
